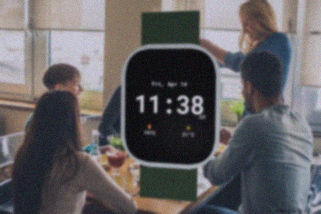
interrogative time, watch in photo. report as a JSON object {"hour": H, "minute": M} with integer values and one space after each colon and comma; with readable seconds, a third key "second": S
{"hour": 11, "minute": 38}
